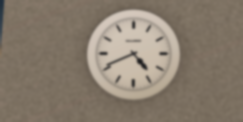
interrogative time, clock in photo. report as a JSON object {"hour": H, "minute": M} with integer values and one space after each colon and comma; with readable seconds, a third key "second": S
{"hour": 4, "minute": 41}
